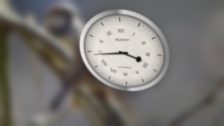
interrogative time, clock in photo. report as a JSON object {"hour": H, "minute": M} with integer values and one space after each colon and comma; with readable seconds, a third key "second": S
{"hour": 3, "minute": 44}
